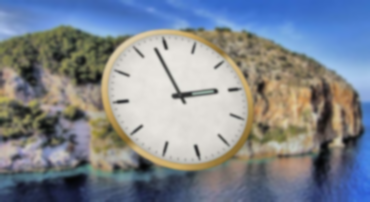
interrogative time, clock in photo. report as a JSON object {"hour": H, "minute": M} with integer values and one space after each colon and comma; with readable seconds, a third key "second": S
{"hour": 2, "minute": 58}
